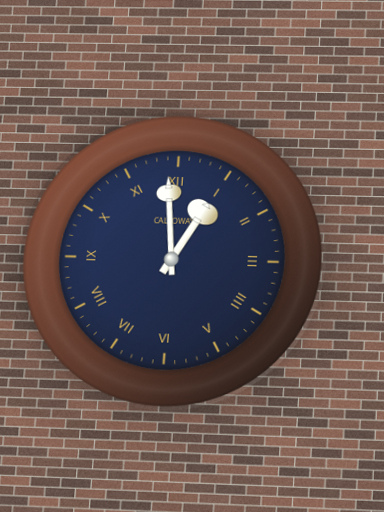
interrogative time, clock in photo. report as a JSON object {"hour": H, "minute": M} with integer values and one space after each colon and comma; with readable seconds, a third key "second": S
{"hour": 12, "minute": 59}
